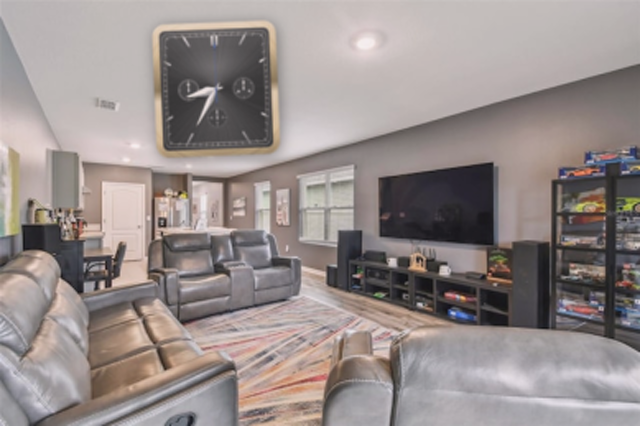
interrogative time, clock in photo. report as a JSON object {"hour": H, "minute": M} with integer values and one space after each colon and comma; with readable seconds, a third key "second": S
{"hour": 8, "minute": 35}
